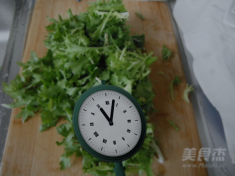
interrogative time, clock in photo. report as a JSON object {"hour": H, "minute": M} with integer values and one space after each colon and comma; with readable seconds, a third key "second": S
{"hour": 11, "minute": 3}
